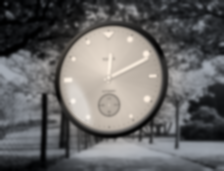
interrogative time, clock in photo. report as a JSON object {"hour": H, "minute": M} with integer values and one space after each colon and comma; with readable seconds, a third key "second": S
{"hour": 12, "minute": 11}
